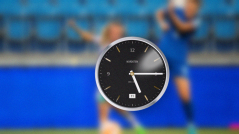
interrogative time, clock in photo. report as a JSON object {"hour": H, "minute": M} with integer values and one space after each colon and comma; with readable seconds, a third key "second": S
{"hour": 5, "minute": 15}
